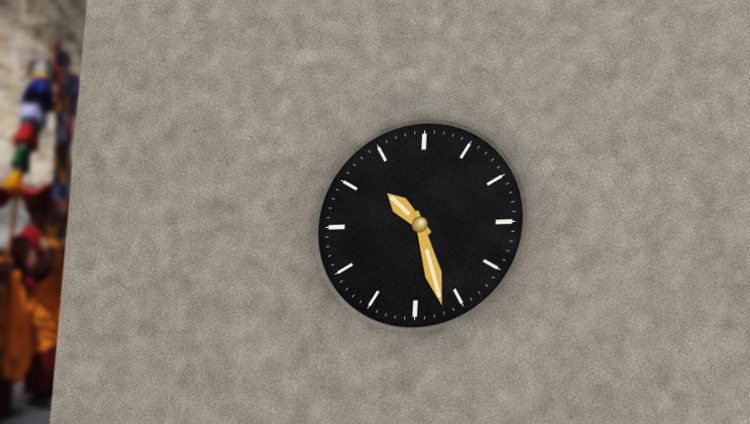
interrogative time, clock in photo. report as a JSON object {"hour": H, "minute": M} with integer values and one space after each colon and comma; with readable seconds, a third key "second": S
{"hour": 10, "minute": 27}
